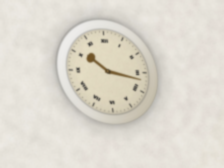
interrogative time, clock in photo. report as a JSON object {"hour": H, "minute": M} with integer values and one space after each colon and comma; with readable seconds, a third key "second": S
{"hour": 10, "minute": 17}
